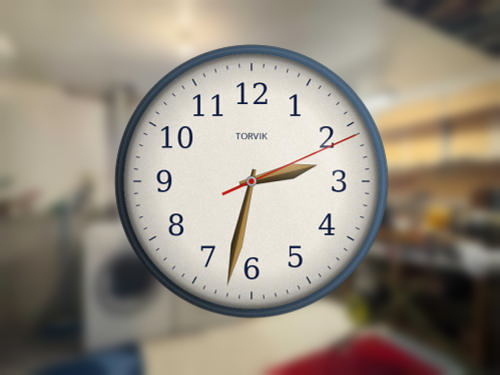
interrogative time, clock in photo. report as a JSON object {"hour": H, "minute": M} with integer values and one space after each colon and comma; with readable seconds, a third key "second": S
{"hour": 2, "minute": 32, "second": 11}
